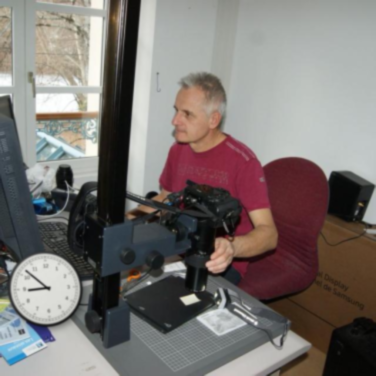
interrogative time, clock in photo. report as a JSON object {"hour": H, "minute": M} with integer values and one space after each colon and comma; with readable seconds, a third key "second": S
{"hour": 8, "minute": 52}
